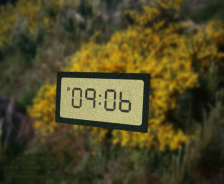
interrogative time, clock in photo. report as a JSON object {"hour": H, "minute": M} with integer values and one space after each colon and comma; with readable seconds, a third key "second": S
{"hour": 9, "minute": 6}
